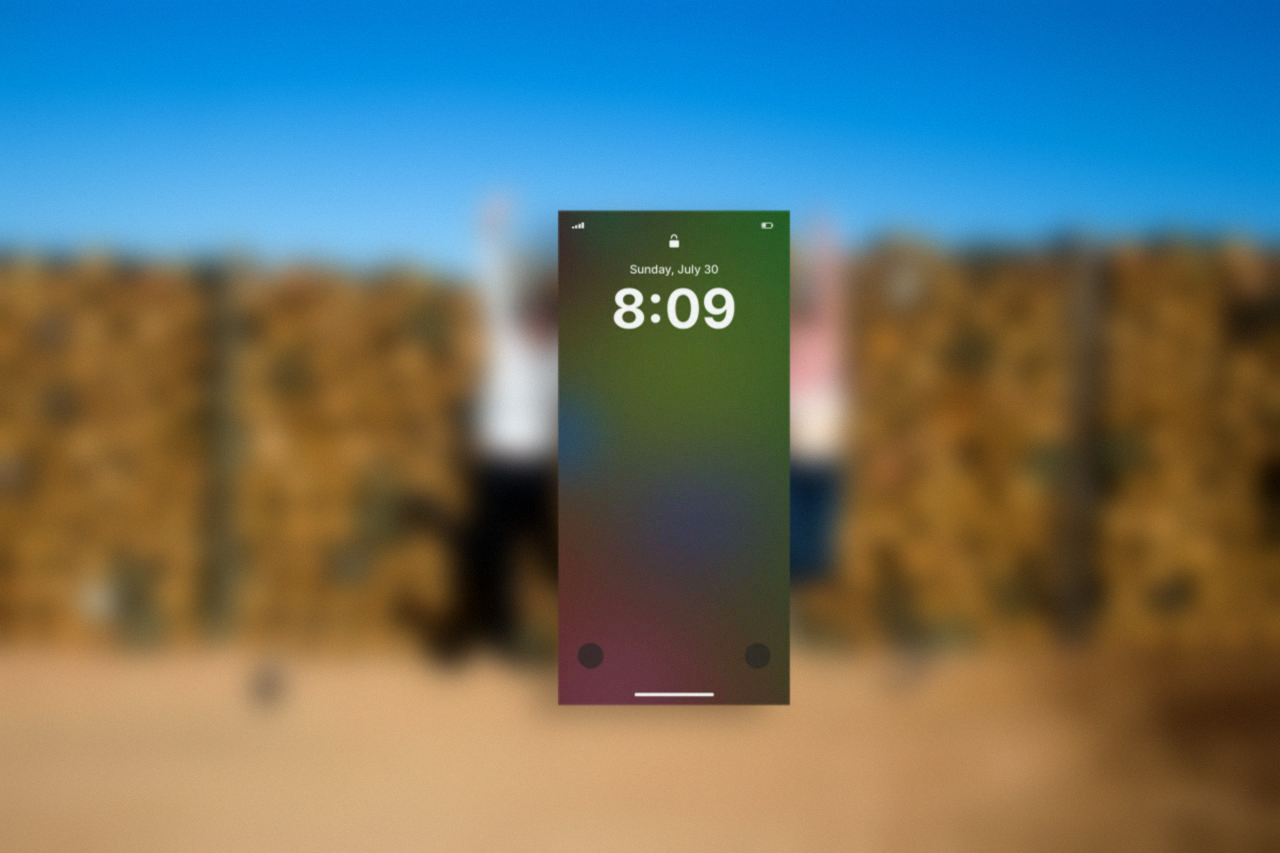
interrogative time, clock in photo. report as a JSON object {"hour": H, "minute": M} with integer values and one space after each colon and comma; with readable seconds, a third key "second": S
{"hour": 8, "minute": 9}
